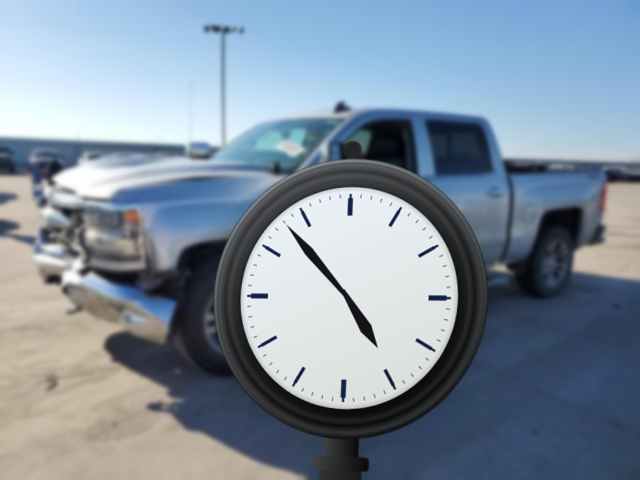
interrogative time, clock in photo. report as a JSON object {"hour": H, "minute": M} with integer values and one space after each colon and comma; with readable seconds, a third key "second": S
{"hour": 4, "minute": 53}
